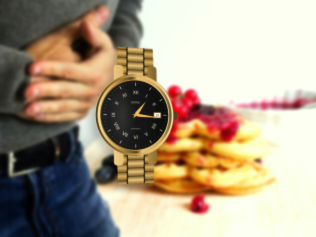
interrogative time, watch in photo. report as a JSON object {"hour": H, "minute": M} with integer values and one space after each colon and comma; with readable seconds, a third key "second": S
{"hour": 1, "minute": 16}
